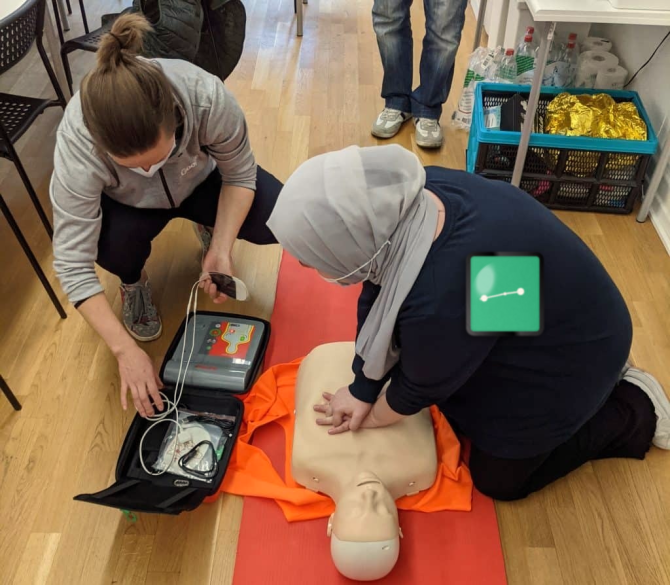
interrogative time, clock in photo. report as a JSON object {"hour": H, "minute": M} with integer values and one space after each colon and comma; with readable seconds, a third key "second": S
{"hour": 2, "minute": 43}
